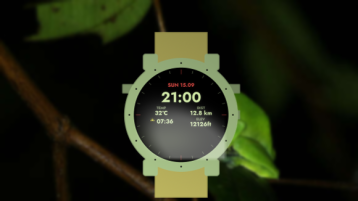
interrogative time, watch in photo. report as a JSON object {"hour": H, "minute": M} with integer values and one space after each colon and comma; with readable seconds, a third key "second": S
{"hour": 21, "minute": 0}
